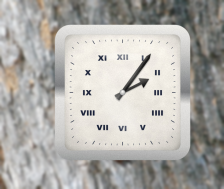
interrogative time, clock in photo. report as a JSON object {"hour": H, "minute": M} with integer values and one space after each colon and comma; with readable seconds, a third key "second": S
{"hour": 2, "minute": 6}
